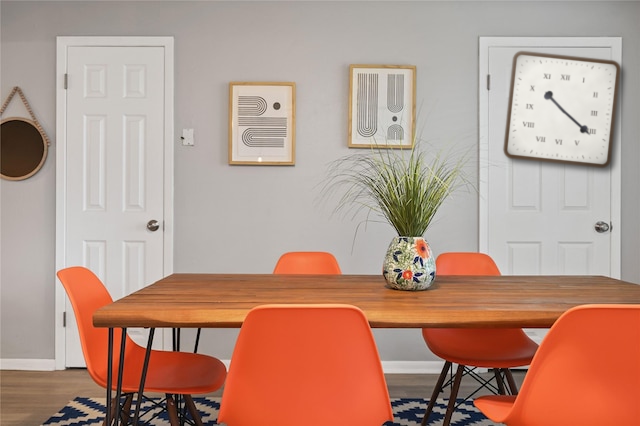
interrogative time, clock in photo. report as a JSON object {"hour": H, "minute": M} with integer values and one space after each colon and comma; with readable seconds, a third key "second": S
{"hour": 10, "minute": 21}
